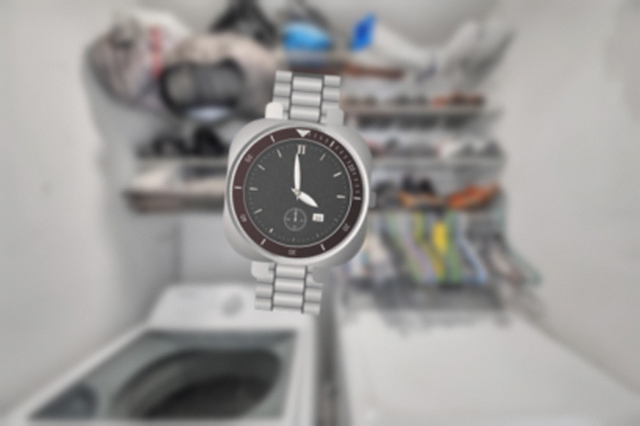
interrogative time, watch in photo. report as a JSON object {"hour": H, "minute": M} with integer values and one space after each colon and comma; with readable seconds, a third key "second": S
{"hour": 3, "minute": 59}
